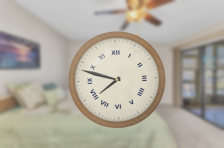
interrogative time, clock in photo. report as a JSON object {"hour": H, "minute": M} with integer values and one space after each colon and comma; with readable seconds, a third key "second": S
{"hour": 7, "minute": 48}
